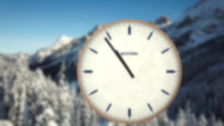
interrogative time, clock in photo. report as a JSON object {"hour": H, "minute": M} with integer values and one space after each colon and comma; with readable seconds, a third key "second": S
{"hour": 10, "minute": 54}
